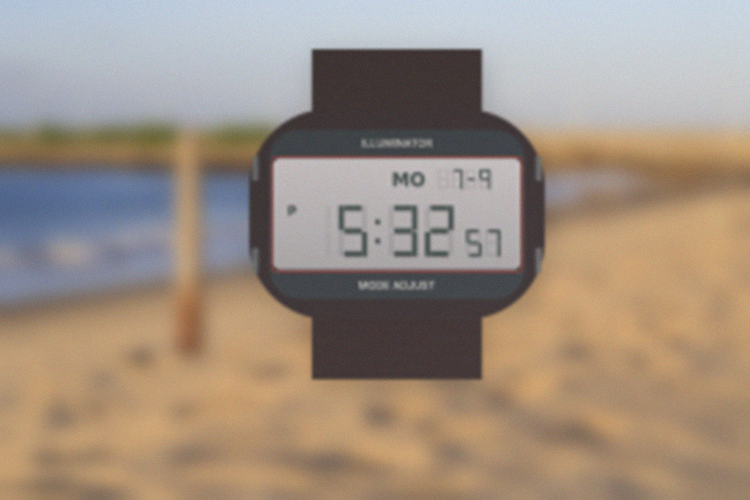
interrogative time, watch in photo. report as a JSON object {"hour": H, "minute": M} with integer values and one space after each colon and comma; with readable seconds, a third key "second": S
{"hour": 5, "minute": 32, "second": 57}
